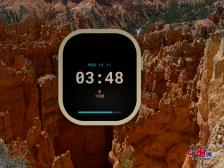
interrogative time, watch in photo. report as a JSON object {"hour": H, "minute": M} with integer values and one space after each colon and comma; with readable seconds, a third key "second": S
{"hour": 3, "minute": 48}
